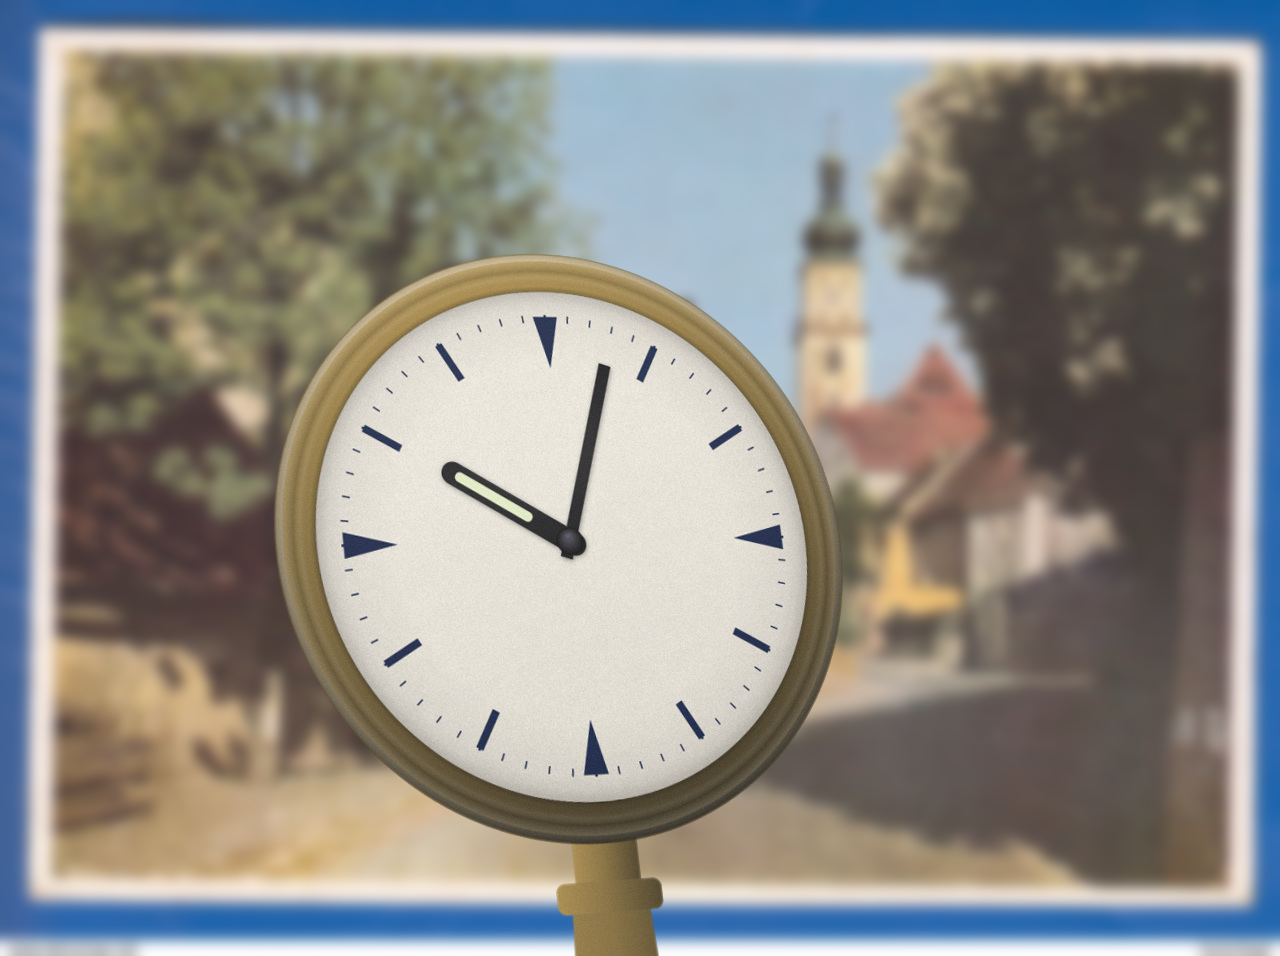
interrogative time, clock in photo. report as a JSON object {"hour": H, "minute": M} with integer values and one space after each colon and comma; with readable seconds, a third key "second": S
{"hour": 10, "minute": 3}
